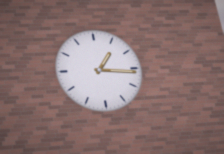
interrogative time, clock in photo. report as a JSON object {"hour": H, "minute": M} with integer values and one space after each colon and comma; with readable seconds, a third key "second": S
{"hour": 1, "minute": 16}
